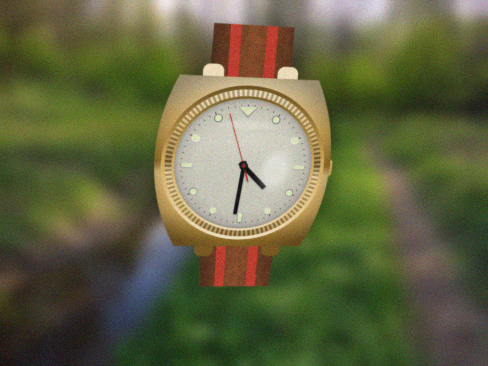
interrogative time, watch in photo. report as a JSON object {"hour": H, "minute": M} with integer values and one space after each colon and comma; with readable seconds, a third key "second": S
{"hour": 4, "minute": 30, "second": 57}
